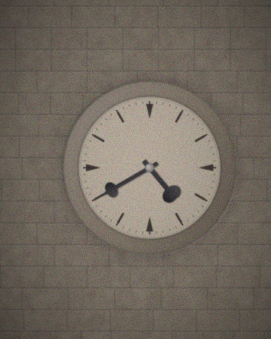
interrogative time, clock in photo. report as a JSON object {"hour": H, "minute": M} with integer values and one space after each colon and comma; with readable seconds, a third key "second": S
{"hour": 4, "minute": 40}
